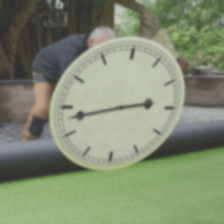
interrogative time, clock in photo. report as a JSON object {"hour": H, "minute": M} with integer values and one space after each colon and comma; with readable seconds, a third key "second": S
{"hour": 2, "minute": 43}
